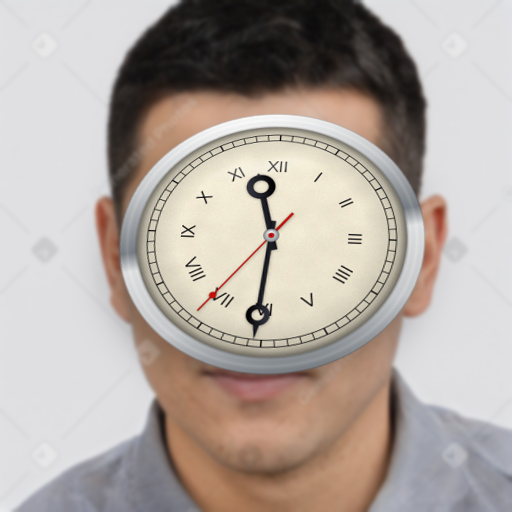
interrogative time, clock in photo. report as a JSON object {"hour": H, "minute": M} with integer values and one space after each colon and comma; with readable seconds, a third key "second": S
{"hour": 11, "minute": 30, "second": 36}
